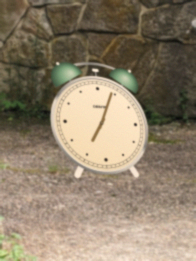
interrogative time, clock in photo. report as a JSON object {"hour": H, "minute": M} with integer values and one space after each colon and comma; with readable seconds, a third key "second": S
{"hour": 7, "minute": 4}
